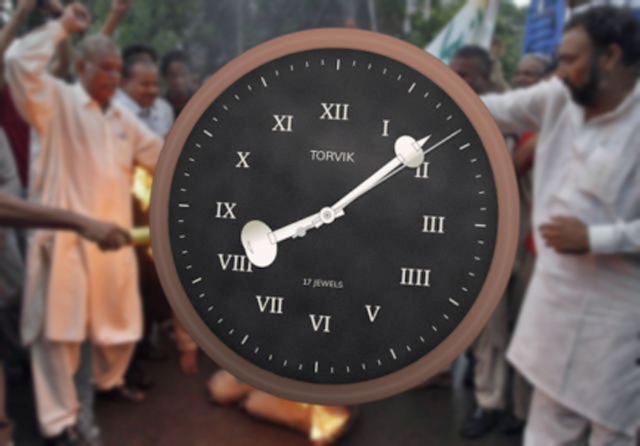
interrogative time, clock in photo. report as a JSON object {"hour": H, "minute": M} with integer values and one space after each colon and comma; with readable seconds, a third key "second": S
{"hour": 8, "minute": 8, "second": 9}
